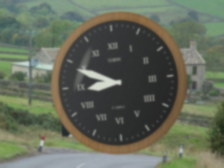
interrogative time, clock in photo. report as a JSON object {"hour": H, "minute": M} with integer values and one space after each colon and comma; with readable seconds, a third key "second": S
{"hour": 8, "minute": 49}
